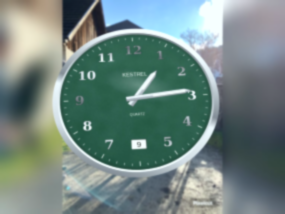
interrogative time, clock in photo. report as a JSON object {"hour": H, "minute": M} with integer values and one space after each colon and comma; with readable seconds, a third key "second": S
{"hour": 1, "minute": 14}
